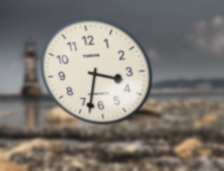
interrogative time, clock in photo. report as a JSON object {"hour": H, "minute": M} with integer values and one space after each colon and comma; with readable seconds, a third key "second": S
{"hour": 3, "minute": 33}
